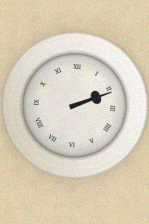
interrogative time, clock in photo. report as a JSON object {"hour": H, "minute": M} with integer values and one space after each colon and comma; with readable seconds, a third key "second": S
{"hour": 2, "minute": 11}
